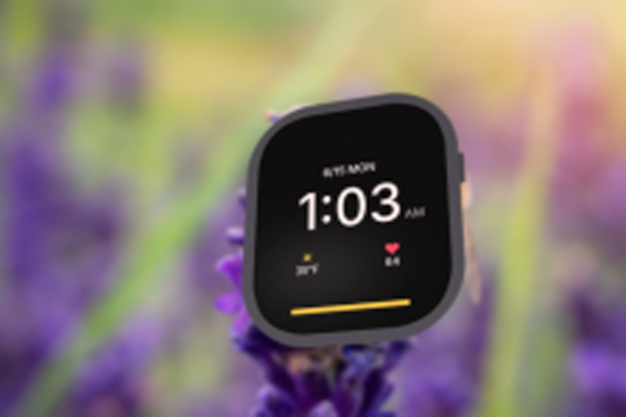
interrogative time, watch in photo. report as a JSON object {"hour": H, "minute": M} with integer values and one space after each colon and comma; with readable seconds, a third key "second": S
{"hour": 1, "minute": 3}
